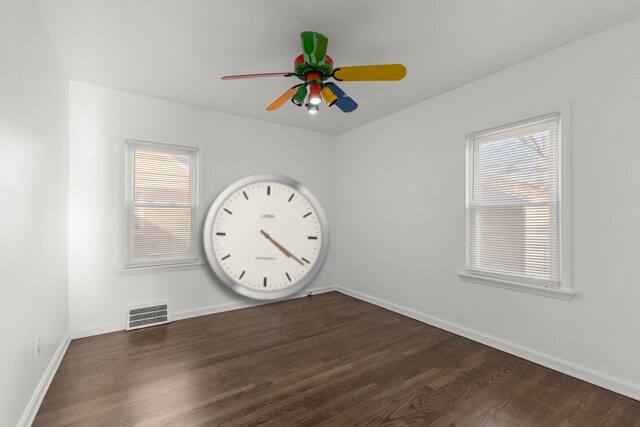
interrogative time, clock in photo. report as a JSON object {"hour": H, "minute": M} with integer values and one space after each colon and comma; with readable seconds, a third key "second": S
{"hour": 4, "minute": 21}
